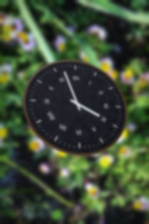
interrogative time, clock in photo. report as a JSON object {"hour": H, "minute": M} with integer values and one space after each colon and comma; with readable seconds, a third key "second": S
{"hour": 3, "minute": 57}
